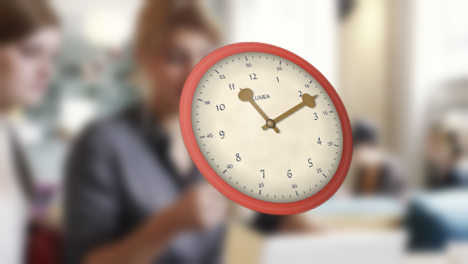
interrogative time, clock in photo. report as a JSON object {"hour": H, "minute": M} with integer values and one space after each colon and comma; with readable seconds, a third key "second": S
{"hour": 11, "minute": 12}
